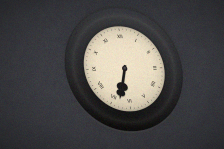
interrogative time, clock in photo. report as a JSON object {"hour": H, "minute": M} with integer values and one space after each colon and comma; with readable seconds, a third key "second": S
{"hour": 6, "minute": 33}
